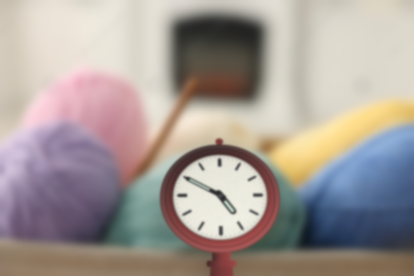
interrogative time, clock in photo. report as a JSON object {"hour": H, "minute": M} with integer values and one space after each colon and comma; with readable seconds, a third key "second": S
{"hour": 4, "minute": 50}
